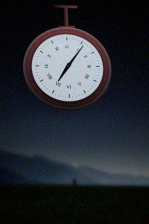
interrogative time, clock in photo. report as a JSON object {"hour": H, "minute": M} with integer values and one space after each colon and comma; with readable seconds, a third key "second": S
{"hour": 7, "minute": 6}
